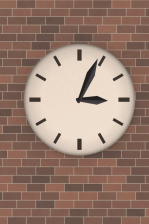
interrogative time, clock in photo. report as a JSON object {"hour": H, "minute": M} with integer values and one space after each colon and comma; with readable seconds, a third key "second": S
{"hour": 3, "minute": 4}
